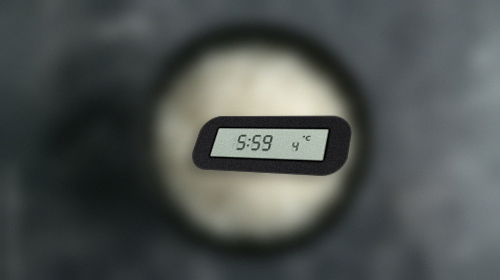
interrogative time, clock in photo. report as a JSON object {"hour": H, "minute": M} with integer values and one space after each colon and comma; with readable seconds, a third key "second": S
{"hour": 5, "minute": 59}
